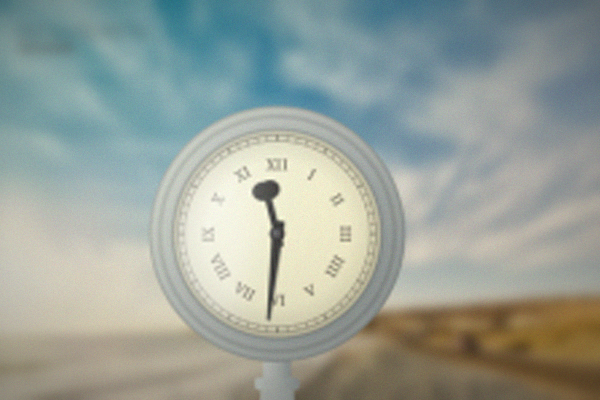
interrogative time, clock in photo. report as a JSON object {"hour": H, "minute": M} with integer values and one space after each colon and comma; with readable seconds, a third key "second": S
{"hour": 11, "minute": 31}
